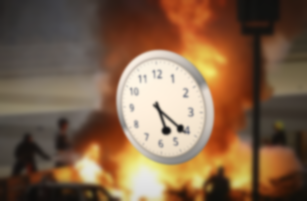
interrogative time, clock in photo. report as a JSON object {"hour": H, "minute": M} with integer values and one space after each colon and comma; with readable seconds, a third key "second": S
{"hour": 5, "minute": 21}
